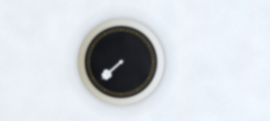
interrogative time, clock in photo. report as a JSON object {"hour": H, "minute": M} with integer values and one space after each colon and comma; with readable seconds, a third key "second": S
{"hour": 7, "minute": 38}
